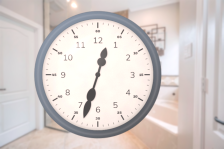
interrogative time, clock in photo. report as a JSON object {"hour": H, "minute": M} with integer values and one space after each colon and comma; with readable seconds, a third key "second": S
{"hour": 12, "minute": 33}
